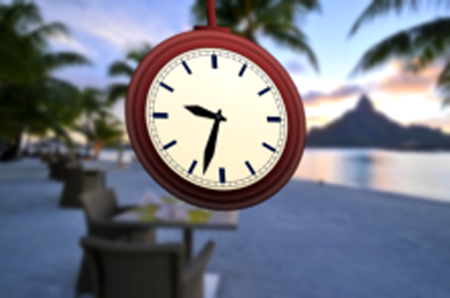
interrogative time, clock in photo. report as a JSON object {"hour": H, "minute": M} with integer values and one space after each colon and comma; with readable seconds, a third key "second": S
{"hour": 9, "minute": 33}
